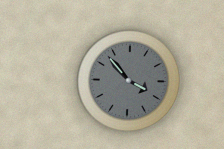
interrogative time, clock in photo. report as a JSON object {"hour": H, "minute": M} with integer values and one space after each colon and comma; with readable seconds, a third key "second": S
{"hour": 3, "minute": 53}
